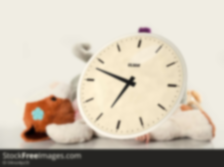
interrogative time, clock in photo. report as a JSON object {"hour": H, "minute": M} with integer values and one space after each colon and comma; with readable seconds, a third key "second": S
{"hour": 6, "minute": 48}
